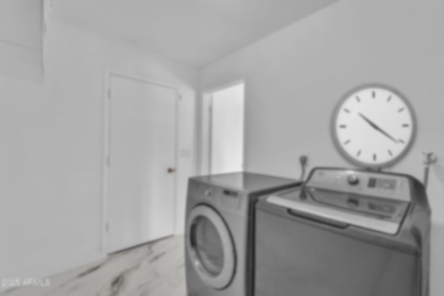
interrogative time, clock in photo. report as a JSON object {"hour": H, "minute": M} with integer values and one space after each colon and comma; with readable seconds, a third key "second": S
{"hour": 10, "minute": 21}
